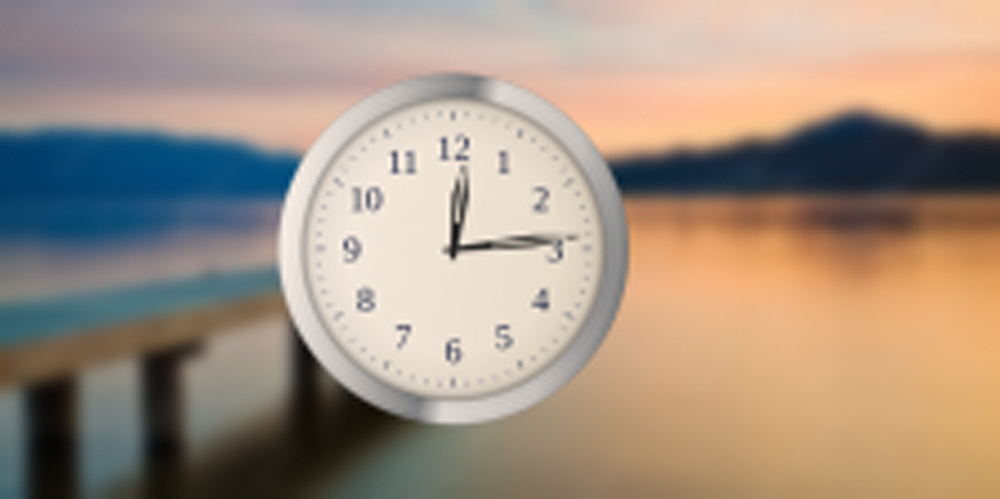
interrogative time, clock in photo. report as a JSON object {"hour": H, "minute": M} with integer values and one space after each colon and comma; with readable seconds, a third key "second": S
{"hour": 12, "minute": 14}
